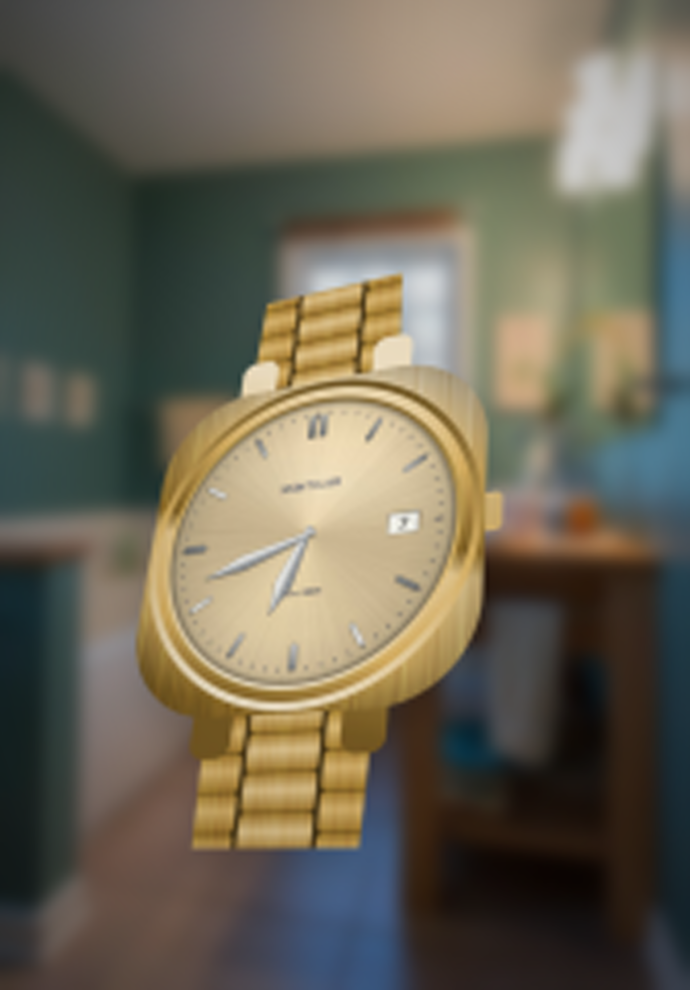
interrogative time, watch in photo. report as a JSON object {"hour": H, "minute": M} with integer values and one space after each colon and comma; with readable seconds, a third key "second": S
{"hour": 6, "minute": 42}
